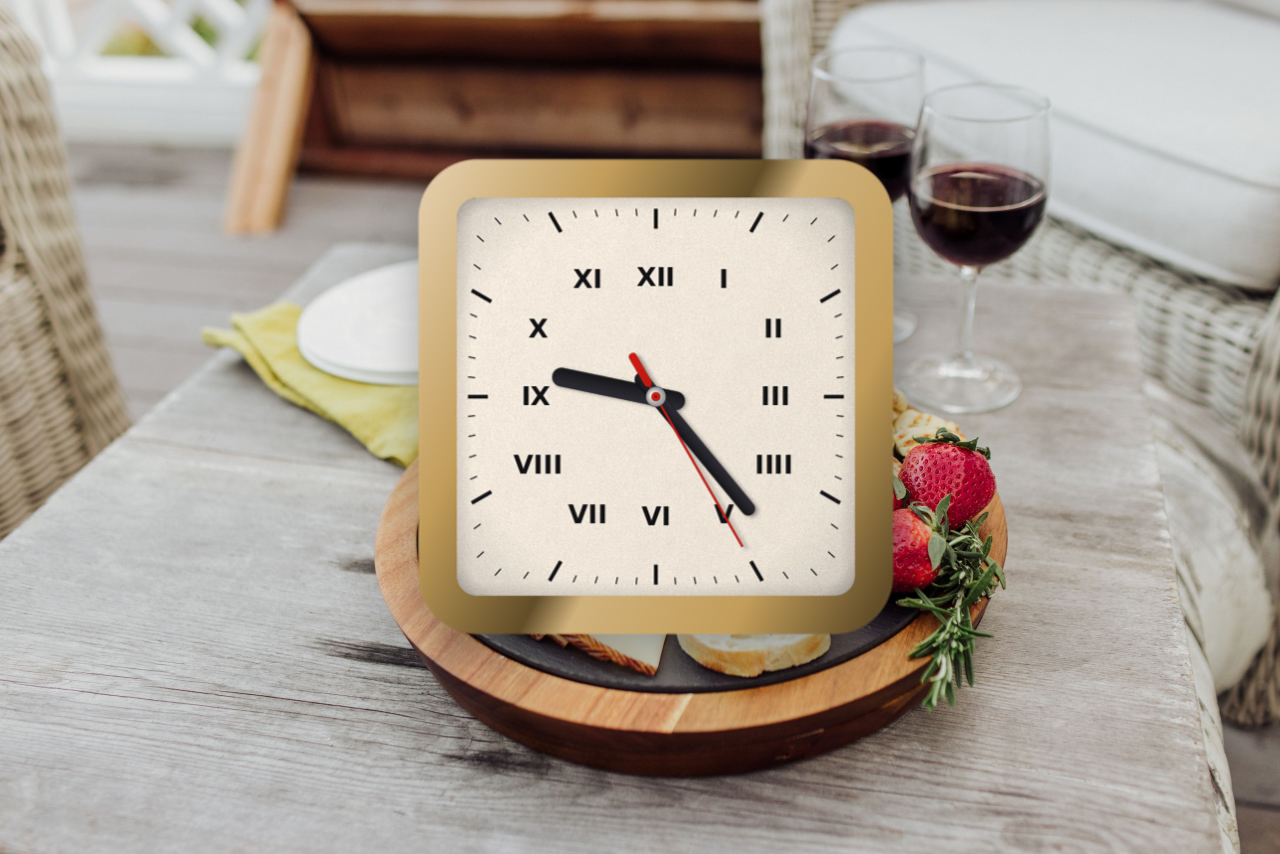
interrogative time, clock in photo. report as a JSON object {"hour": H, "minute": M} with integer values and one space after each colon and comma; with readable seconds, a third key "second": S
{"hour": 9, "minute": 23, "second": 25}
